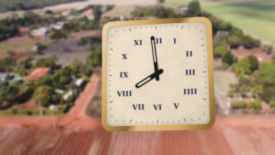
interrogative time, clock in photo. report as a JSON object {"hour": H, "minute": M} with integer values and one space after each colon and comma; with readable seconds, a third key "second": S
{"hour": 7, "minute": 59}
